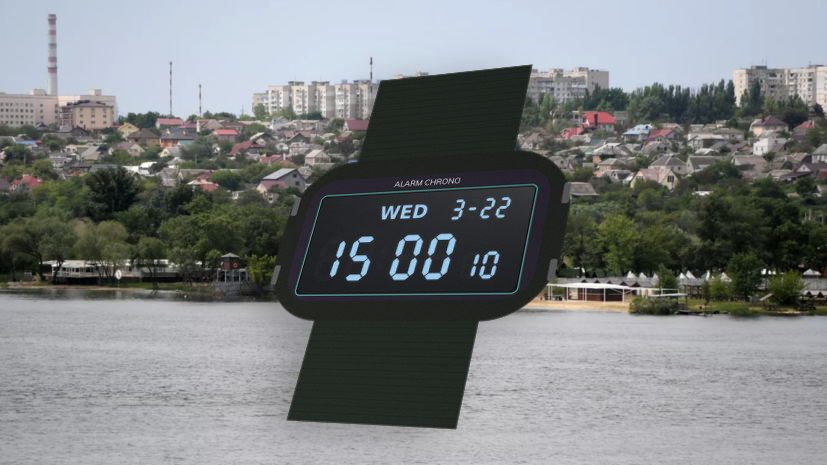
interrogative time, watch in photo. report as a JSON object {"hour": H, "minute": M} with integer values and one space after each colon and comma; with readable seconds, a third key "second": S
{"hour": 15, "minute": 0, "second": 10}
